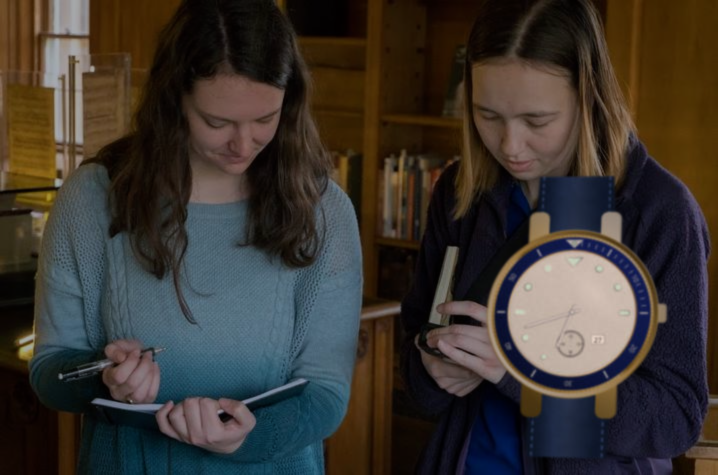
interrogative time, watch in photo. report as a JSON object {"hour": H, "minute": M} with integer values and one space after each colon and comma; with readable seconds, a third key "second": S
{"hour": 6, "minute": 42}
